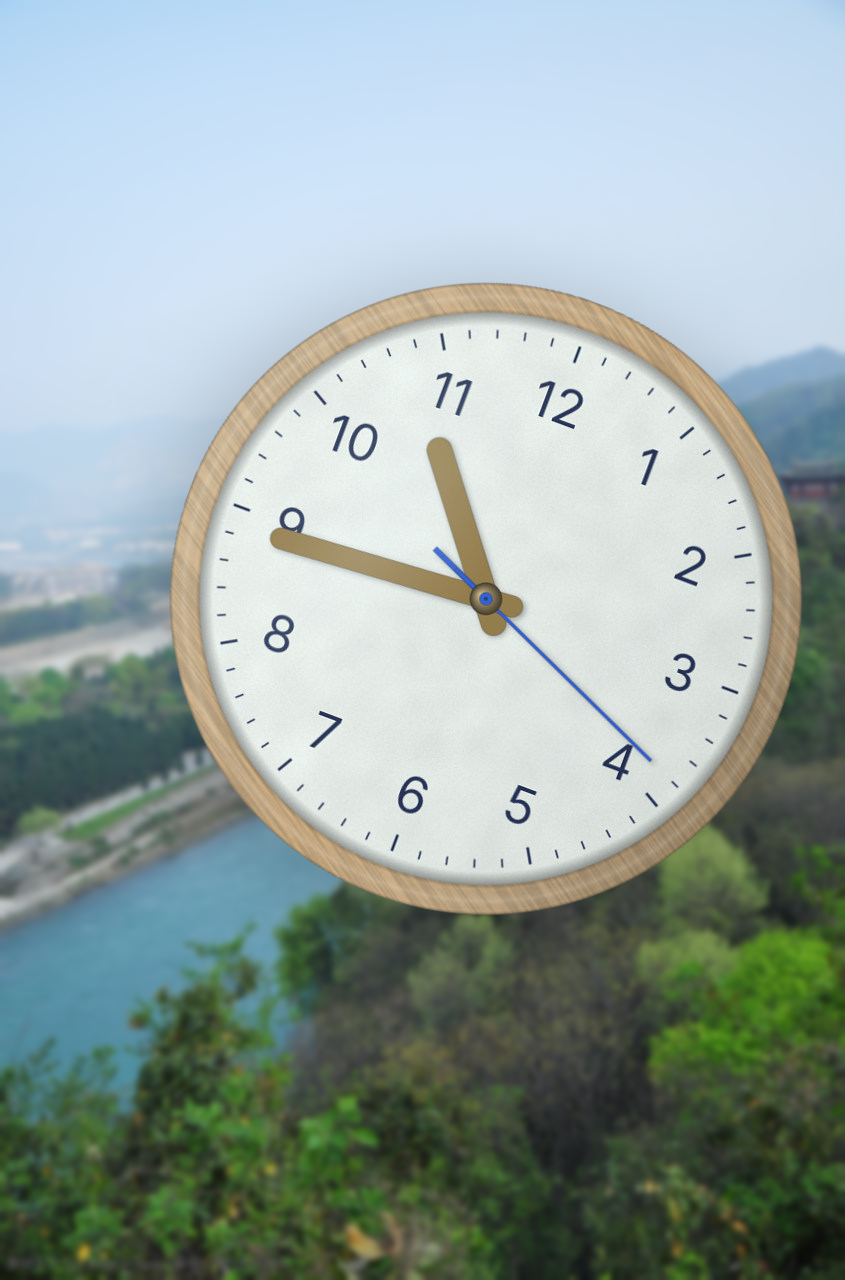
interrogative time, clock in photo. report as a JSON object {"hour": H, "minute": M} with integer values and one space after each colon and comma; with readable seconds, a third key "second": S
{"hour": 10, "minute": 44, "second": 19}
